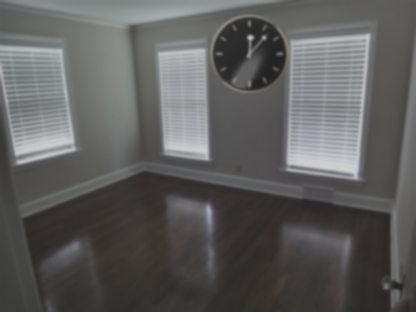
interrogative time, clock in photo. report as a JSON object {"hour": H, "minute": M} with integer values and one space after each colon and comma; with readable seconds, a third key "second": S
{"hour": 12, "minute": 7}
